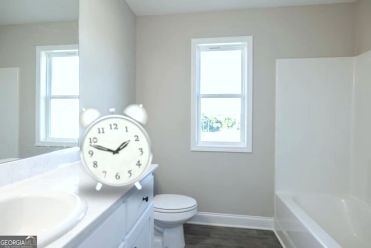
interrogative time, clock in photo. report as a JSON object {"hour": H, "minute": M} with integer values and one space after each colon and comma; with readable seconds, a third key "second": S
{"hour": 1, "minute": 48}
